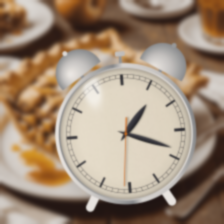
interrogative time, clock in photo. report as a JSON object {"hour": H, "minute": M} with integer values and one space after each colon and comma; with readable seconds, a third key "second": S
{"hour": 1, "minute": 18, "second": 31}
